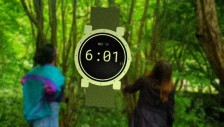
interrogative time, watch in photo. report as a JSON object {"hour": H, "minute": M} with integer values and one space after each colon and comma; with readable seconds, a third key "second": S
{"hour": 6, "minute": 1}
